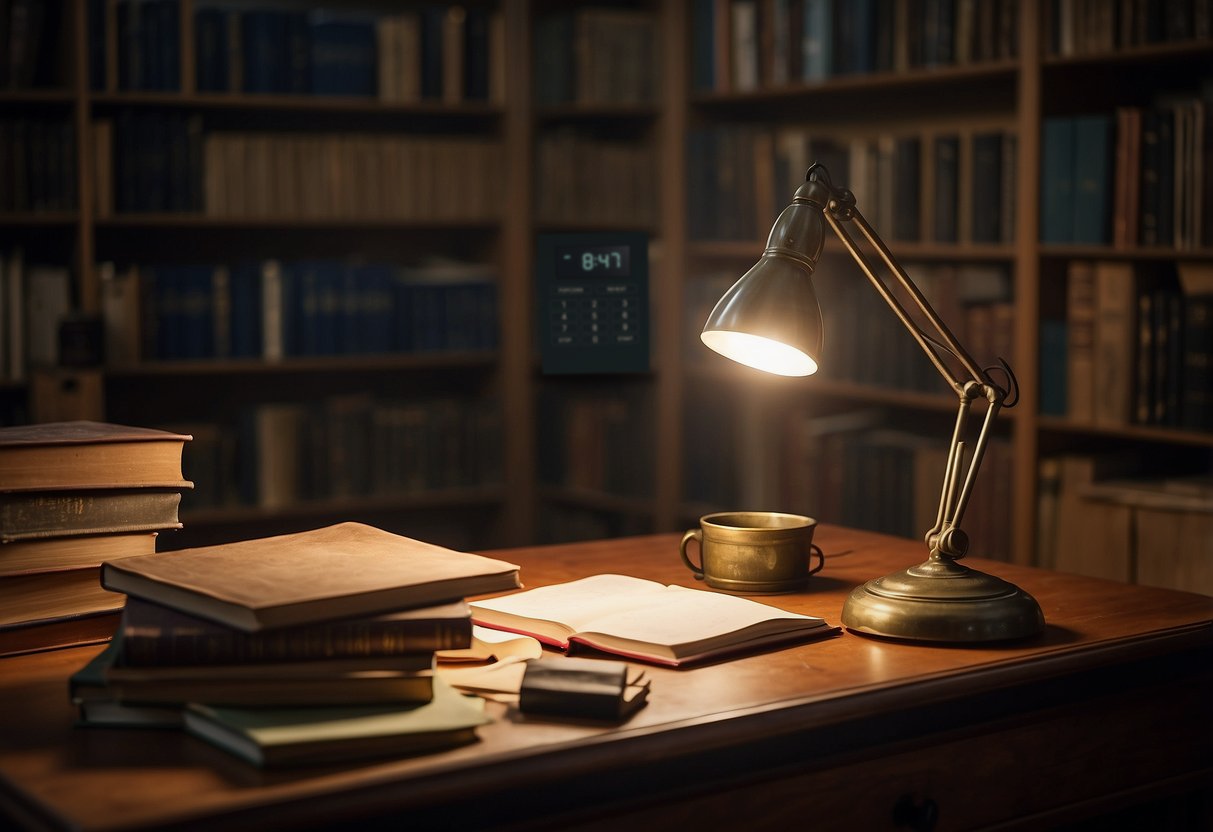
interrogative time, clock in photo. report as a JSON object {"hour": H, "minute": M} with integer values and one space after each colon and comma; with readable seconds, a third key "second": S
{"hour": 8, "minute": 47}
